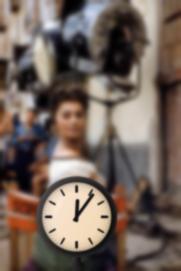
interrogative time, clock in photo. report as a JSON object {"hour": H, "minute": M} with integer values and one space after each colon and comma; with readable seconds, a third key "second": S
{"hour": 12, "minute": 6}
